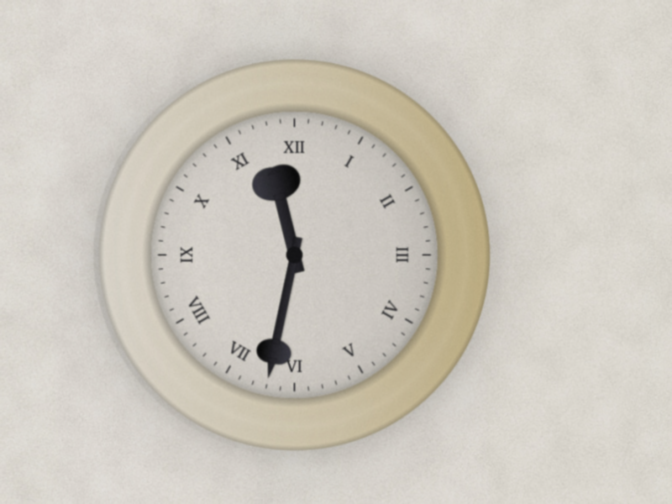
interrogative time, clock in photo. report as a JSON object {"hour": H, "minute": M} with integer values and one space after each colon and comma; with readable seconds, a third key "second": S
{"hour": 11, "minute": 32}
